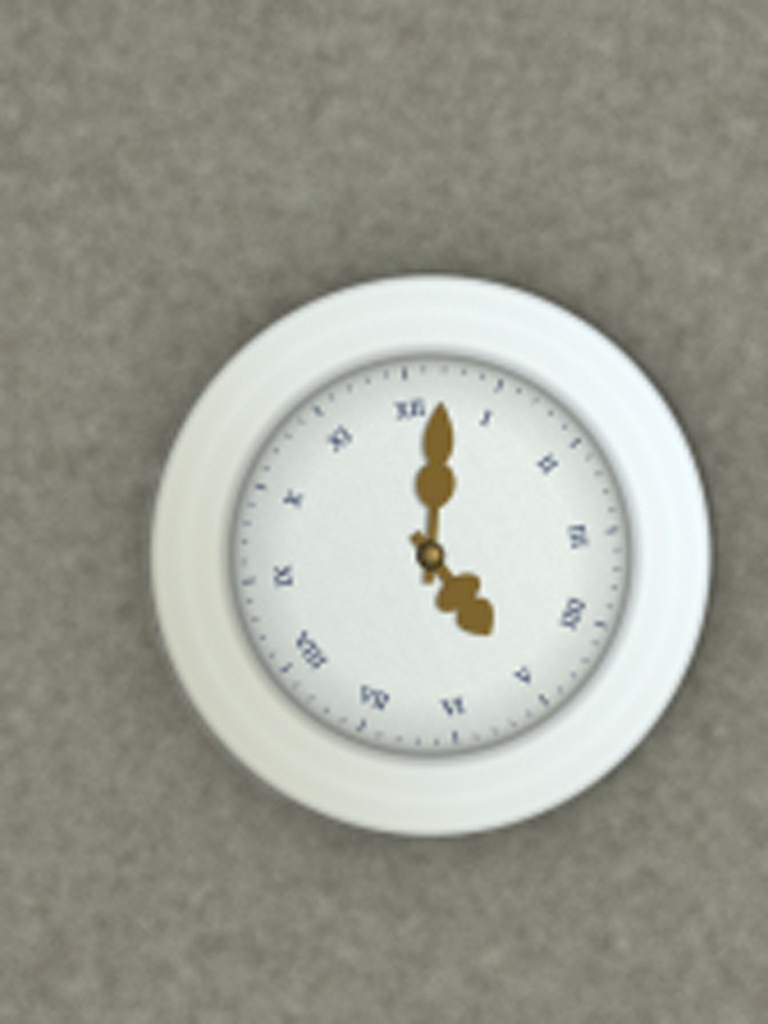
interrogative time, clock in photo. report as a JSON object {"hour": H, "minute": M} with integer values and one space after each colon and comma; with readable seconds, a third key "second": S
{"hour": 5, "minute": 2}
